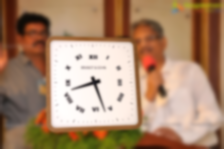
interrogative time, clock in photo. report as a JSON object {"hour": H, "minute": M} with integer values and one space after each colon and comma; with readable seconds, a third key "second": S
{"hour": 8, "minute": 27}
